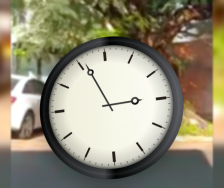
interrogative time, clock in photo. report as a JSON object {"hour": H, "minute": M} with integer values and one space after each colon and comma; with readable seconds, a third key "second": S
{"hour": 2, "minute": 56}
